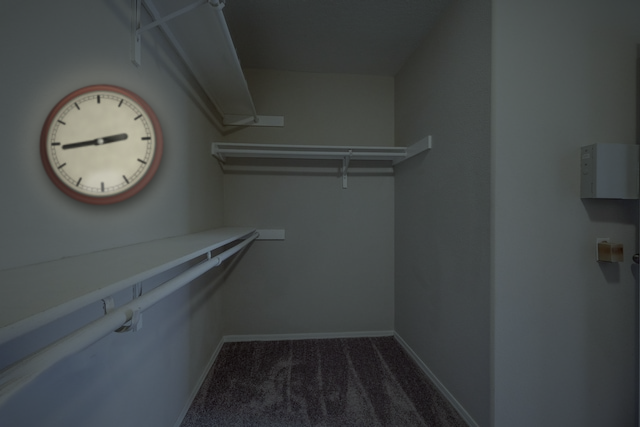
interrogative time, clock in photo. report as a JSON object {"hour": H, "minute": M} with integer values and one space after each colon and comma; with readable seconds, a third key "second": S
{"hour": 2, "minute": 44}
